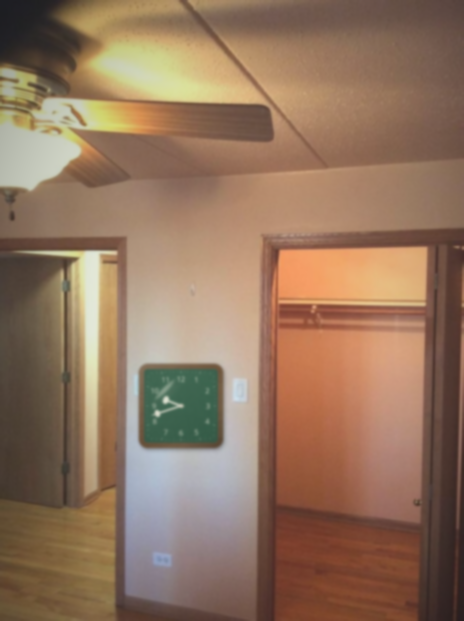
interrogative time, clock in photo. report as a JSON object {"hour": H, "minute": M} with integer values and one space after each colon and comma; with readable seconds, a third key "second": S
{"hour": 9, "minute": 42}
